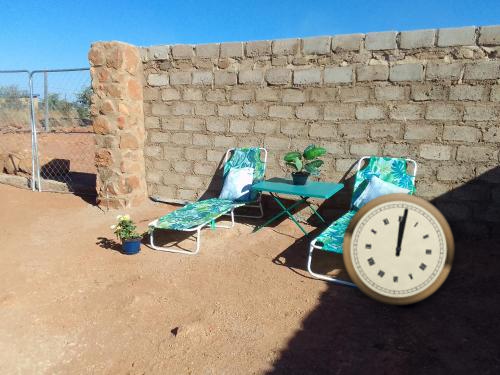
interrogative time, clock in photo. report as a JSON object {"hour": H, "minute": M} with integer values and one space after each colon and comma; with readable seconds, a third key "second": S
{"hour": 12, "minute": 1}
